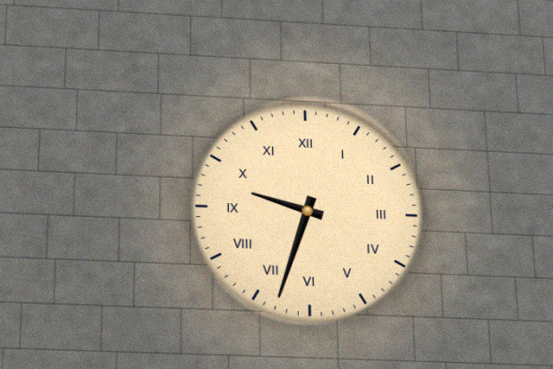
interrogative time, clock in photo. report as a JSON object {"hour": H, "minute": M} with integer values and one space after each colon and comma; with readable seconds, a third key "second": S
{"hour": 9, "minute": 33}
